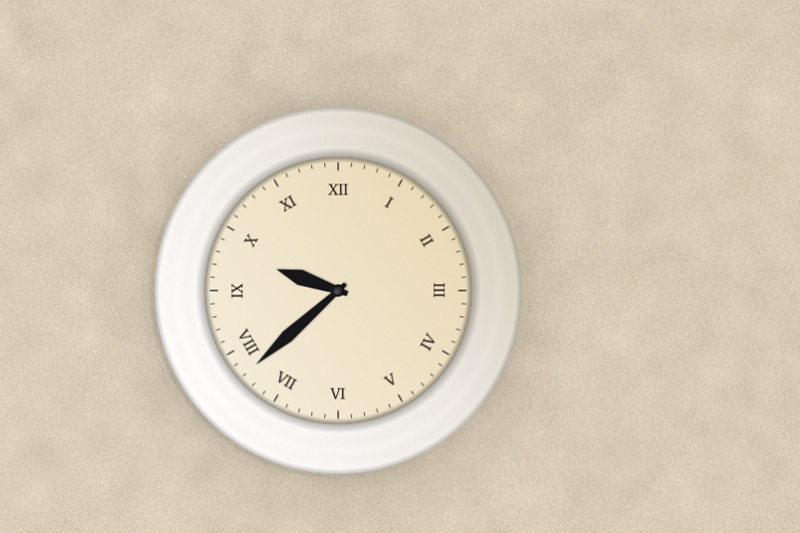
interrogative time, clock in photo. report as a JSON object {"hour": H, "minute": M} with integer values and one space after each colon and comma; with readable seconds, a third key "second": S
{"hour": 9, "minute": 38}
